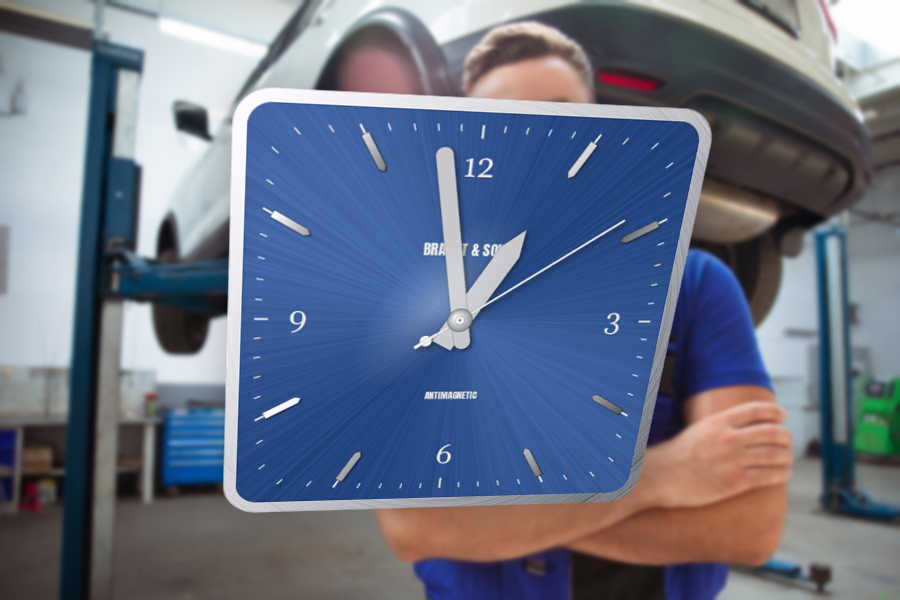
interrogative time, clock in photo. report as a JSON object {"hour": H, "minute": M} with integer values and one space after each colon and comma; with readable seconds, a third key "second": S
{"hour": 12, "minute": 58, "second": 9}
